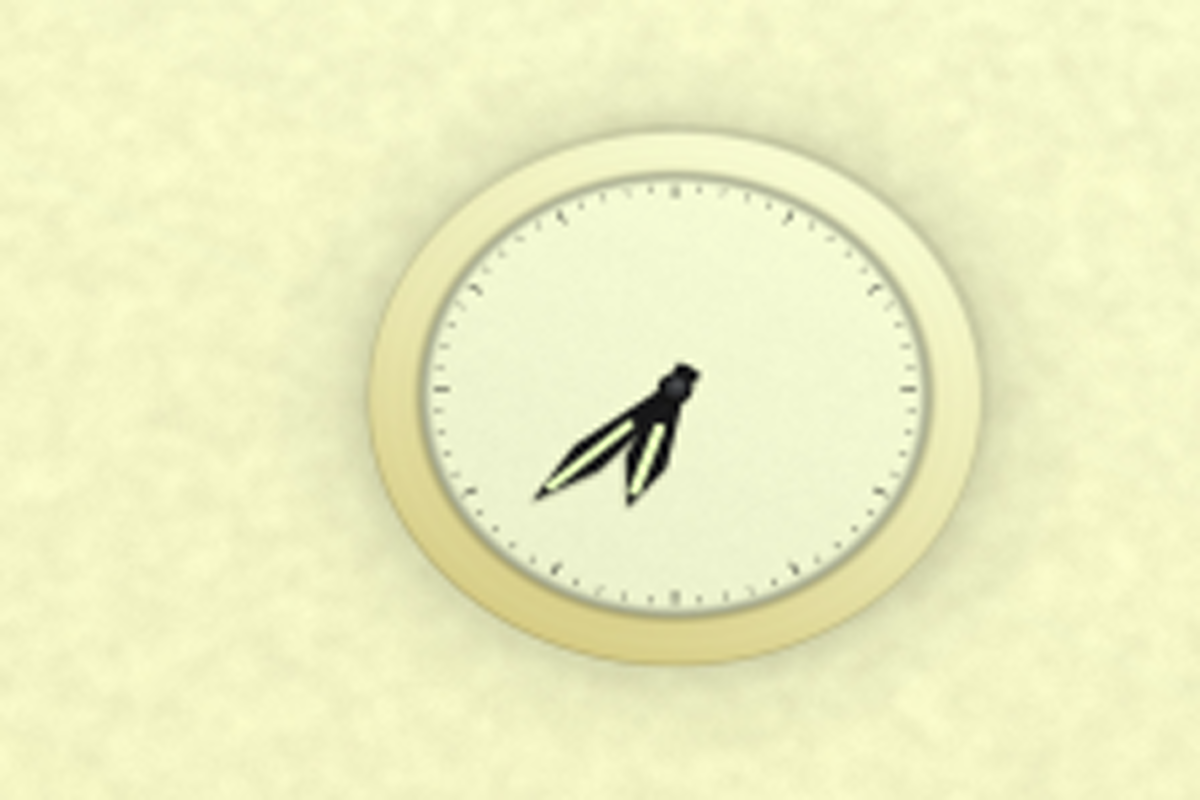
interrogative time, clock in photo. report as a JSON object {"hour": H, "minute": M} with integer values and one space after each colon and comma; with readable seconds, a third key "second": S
{"hour": 6, "minute": 38}
